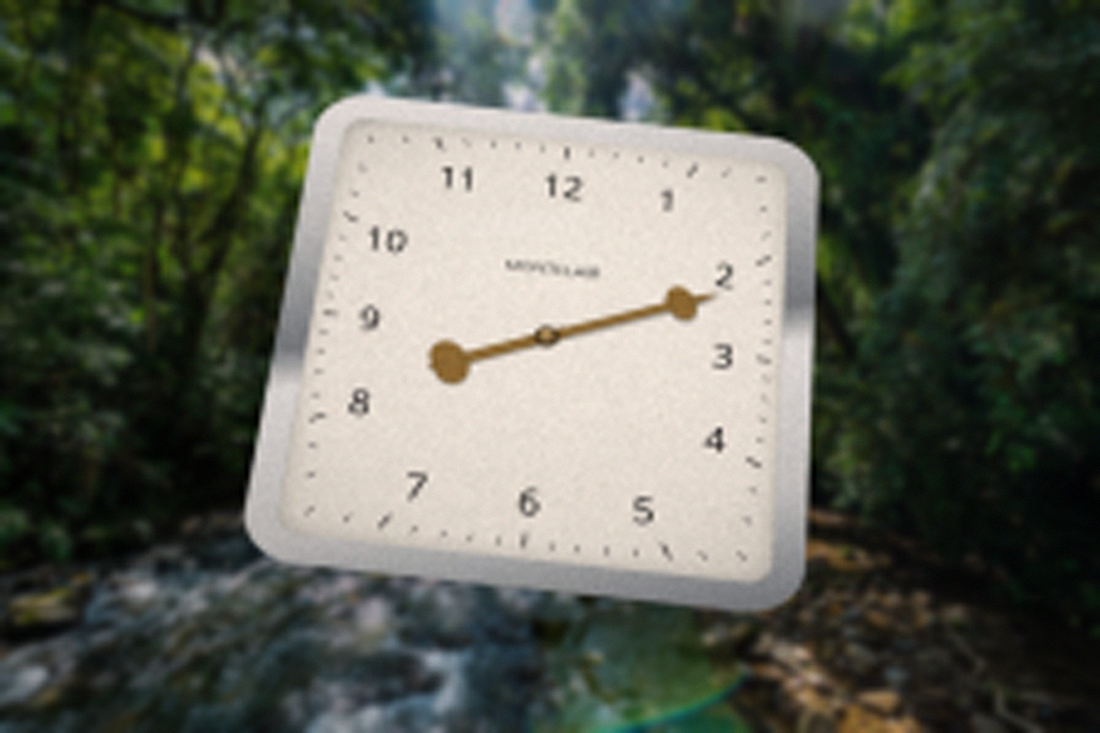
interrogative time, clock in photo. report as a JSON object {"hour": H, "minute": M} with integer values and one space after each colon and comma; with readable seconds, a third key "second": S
{"hour": 8, "minute": 11}
